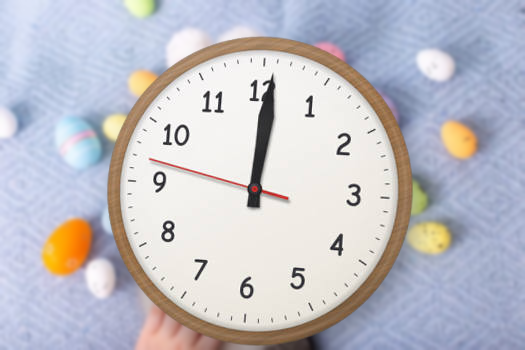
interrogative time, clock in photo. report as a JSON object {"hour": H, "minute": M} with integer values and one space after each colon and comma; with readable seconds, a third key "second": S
{"hour": 12, "minute": 0, "second": 47}
